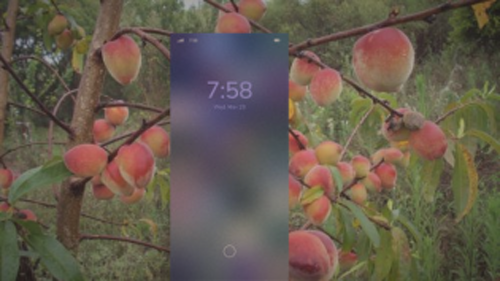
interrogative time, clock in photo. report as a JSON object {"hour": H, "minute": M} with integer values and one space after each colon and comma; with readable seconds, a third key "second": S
{"hour": 7, "minute": 58}
